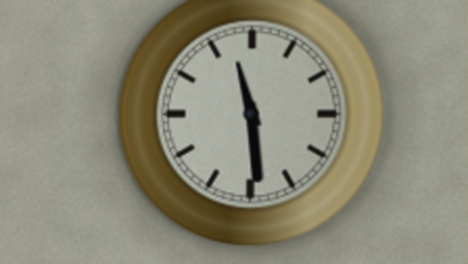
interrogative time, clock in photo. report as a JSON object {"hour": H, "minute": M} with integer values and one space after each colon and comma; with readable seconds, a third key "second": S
{"hour": 11, "minute": 29}
